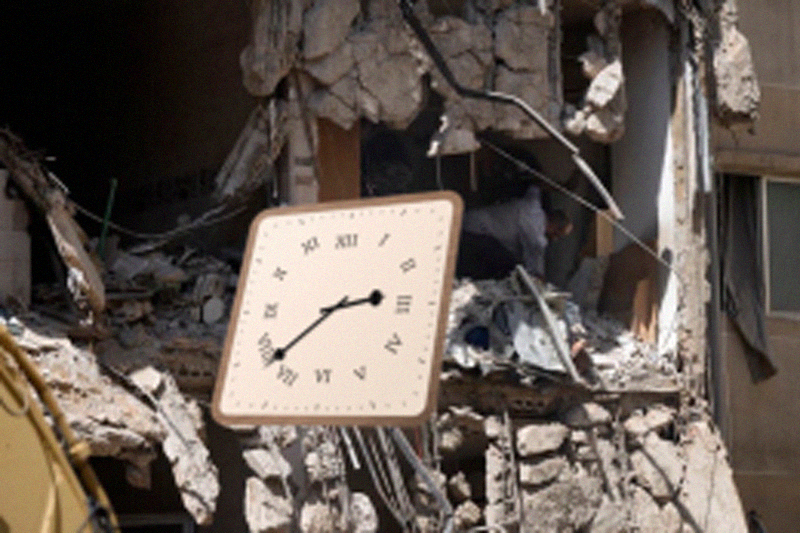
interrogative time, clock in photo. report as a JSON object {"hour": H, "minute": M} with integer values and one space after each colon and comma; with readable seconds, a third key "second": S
{"hour": 2, "minute": 38}
